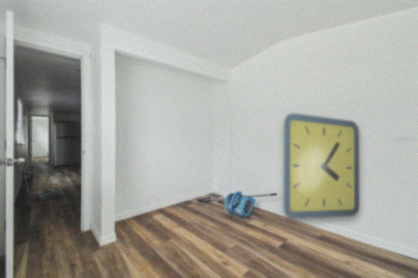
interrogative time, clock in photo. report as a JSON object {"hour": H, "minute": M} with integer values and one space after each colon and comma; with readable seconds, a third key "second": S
{"hour": 4, "minute": 6}
